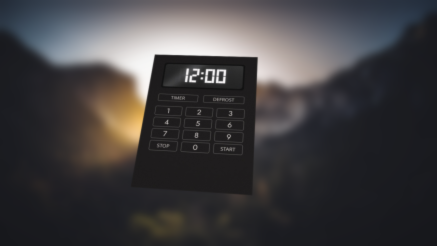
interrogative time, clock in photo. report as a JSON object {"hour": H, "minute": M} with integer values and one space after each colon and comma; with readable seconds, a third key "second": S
{"hour": 12, "minute": 0}
